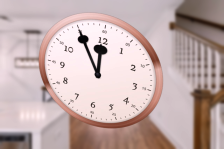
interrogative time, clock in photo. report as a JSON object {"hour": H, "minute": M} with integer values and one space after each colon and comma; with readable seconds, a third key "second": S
{"hour": 11, "minute": 55}
